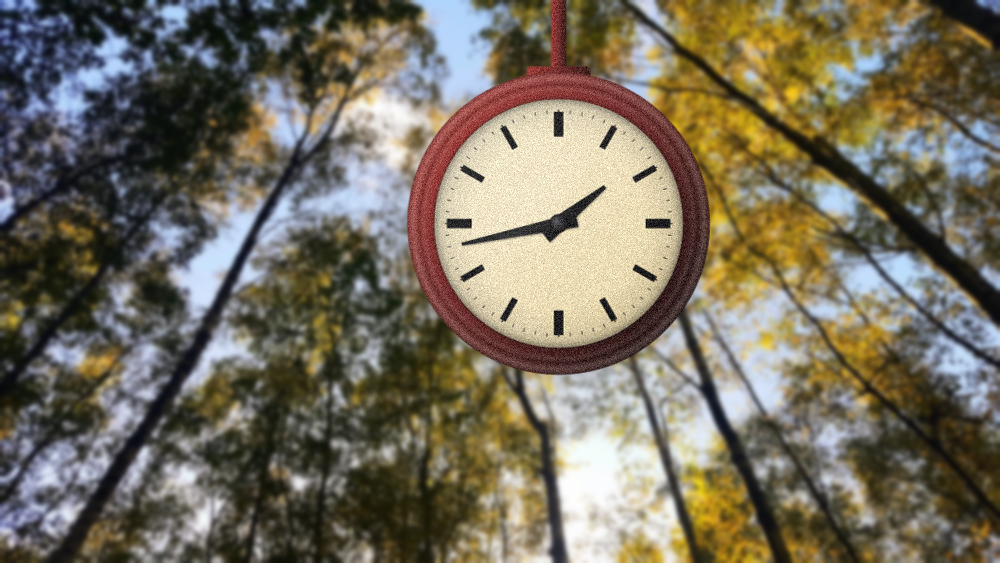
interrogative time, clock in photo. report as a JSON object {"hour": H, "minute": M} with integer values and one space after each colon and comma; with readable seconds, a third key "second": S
{"hour": 1, "minute": 43}
